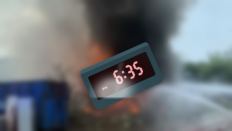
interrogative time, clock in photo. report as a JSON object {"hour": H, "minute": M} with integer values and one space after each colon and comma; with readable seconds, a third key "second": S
{"hour": 6, "minute": 35}
